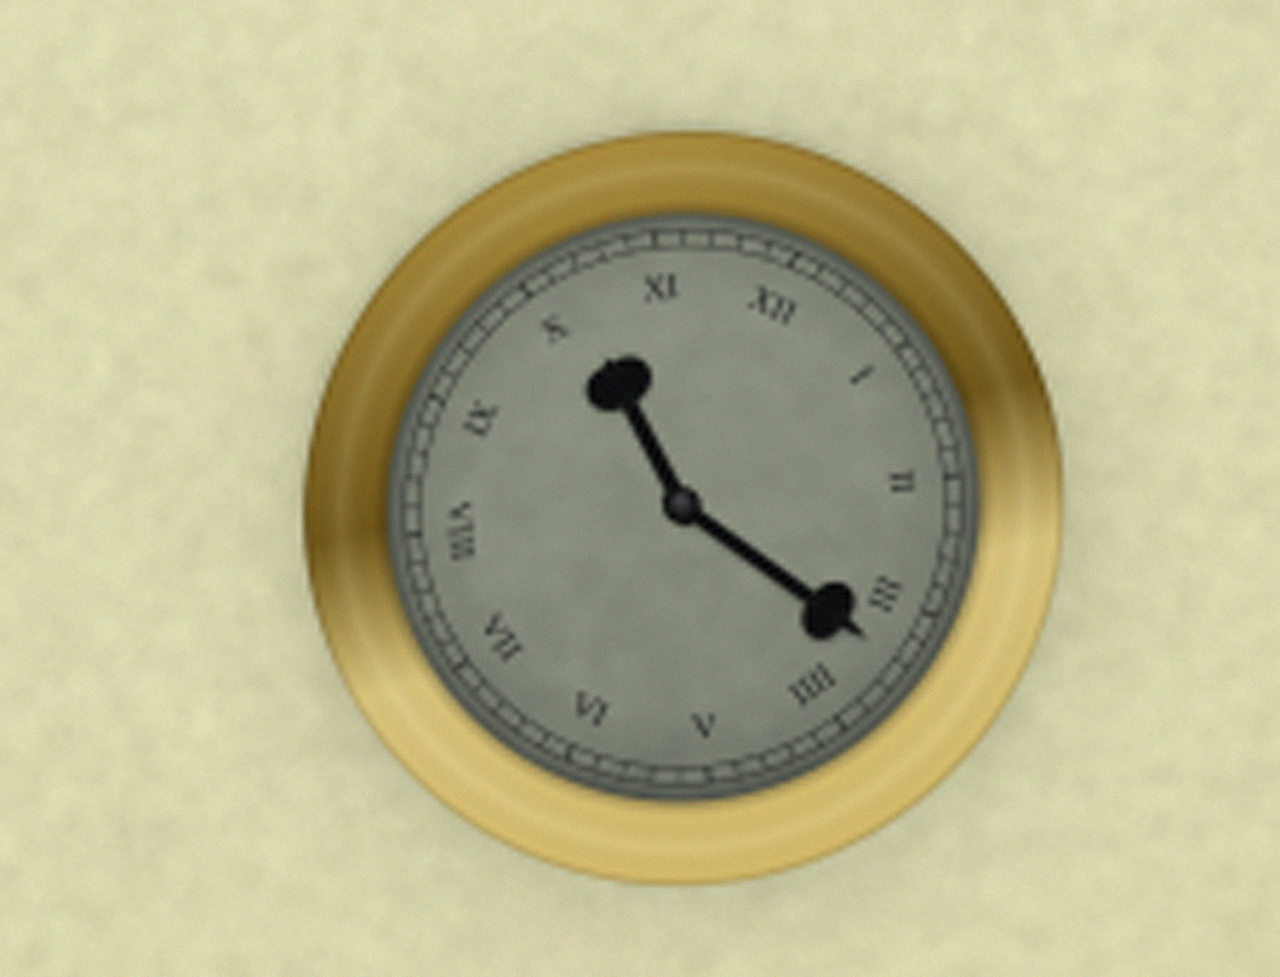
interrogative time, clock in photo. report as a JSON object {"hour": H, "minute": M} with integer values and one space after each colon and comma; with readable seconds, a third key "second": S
{"hour": 10, "minute": 17}
